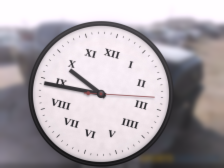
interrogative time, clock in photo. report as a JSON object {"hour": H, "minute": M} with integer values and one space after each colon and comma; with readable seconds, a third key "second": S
{"hour": 9, "minute": 44, "second": 13}
